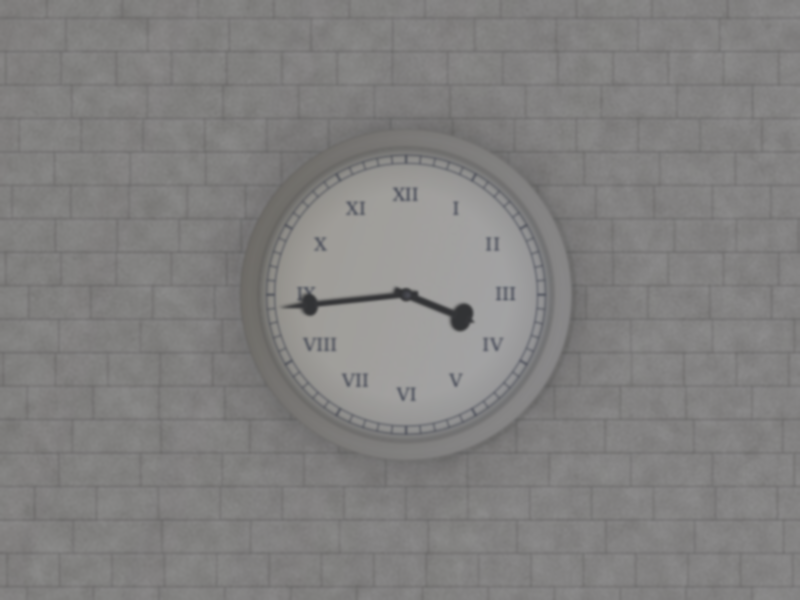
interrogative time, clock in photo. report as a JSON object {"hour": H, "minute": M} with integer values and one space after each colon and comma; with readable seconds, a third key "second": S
{"hour": 3, "minute": 44}
